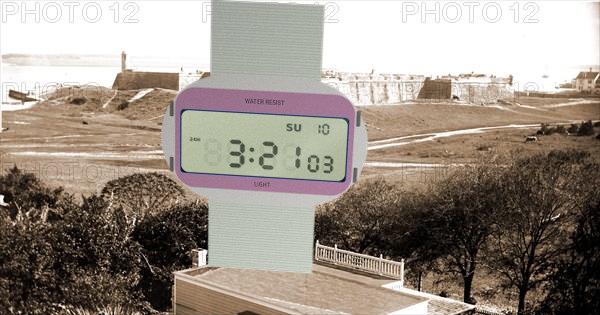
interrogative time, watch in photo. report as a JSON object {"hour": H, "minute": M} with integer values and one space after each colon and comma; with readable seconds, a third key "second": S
{"hour": 3, "minute": 21, "second": 3}
